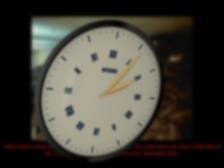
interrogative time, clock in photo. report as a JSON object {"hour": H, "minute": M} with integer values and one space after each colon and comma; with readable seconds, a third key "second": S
{"hour": 2, "minute": 6}
